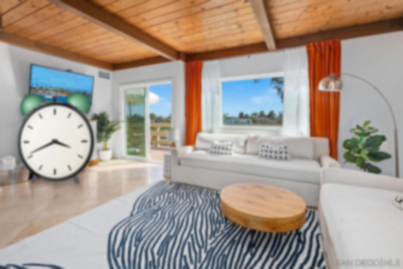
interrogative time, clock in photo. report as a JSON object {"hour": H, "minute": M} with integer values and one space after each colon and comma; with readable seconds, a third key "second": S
{"hour": 3, "minute": 41}
